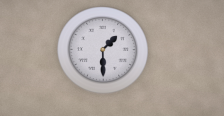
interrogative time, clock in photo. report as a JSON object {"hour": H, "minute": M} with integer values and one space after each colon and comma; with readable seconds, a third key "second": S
{"hour": 1, "minute": 30}
